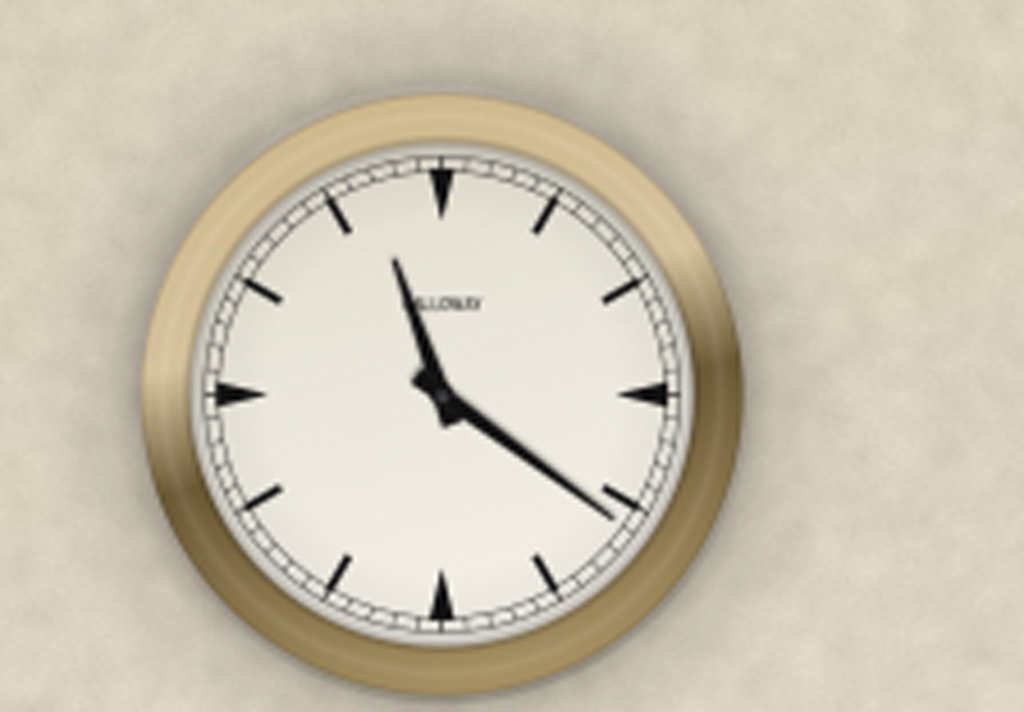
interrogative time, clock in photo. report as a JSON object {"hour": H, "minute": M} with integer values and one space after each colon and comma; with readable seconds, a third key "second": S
{"hour": 11, "minute": 21}
